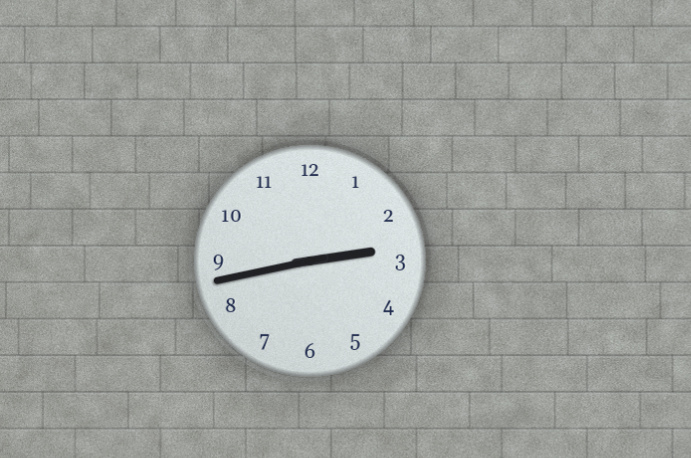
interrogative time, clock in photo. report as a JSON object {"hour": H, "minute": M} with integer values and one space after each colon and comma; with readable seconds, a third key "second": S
{"hour": 2, "minute": 43}
